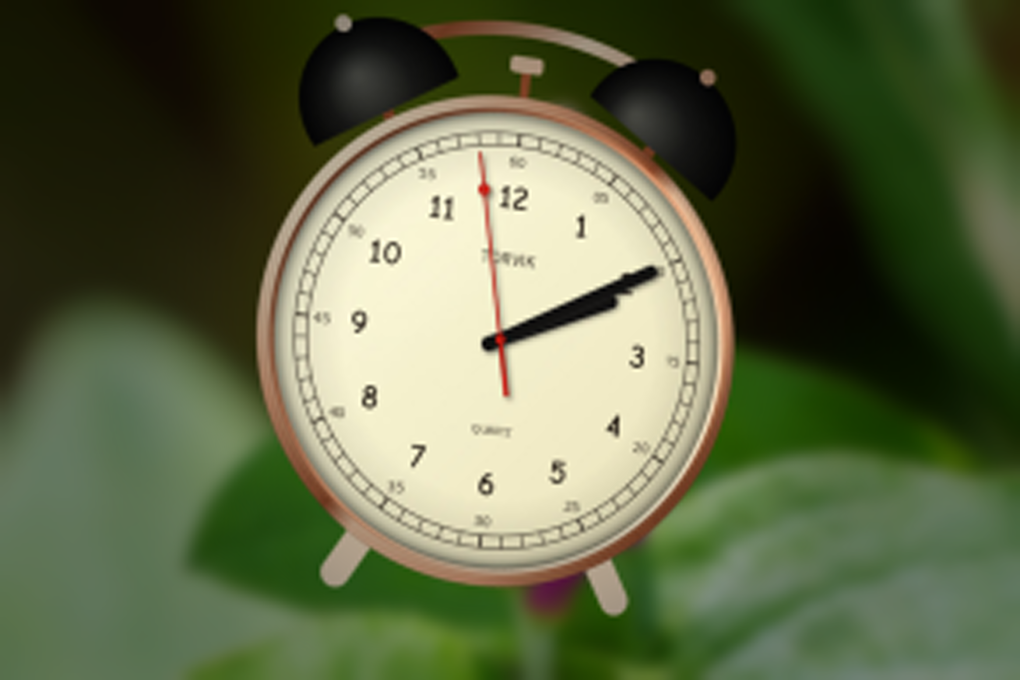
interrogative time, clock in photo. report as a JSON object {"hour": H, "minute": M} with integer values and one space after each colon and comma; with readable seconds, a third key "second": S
{"hour": 2, "minute": 9, "second": 58}
